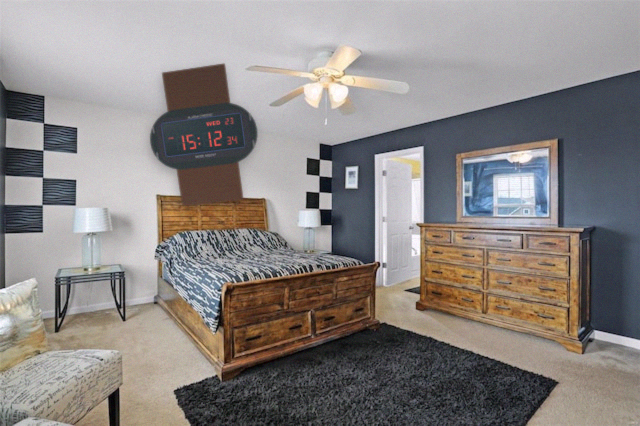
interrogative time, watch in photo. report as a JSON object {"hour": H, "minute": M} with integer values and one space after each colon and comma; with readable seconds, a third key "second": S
{"hour": 15, "minute": 12}
